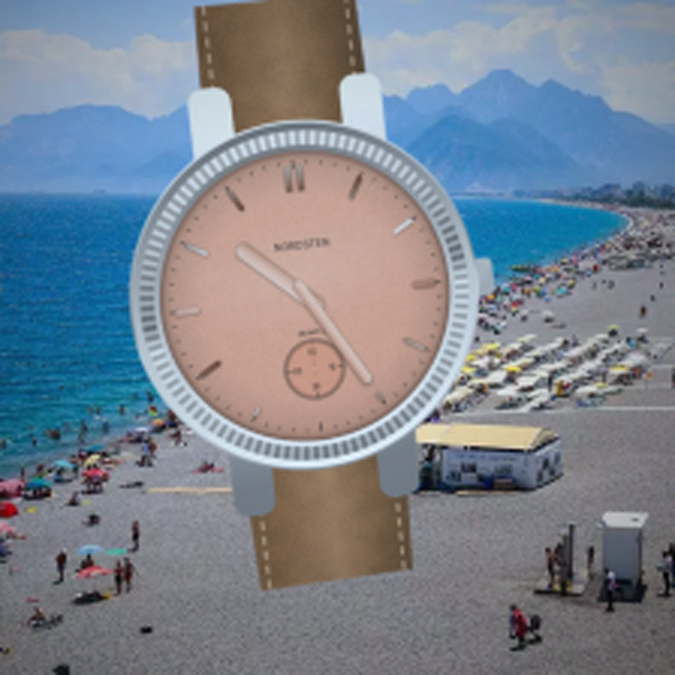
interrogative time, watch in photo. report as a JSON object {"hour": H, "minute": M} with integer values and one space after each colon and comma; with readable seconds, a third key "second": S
{"hour": 10, "minute": 25}
